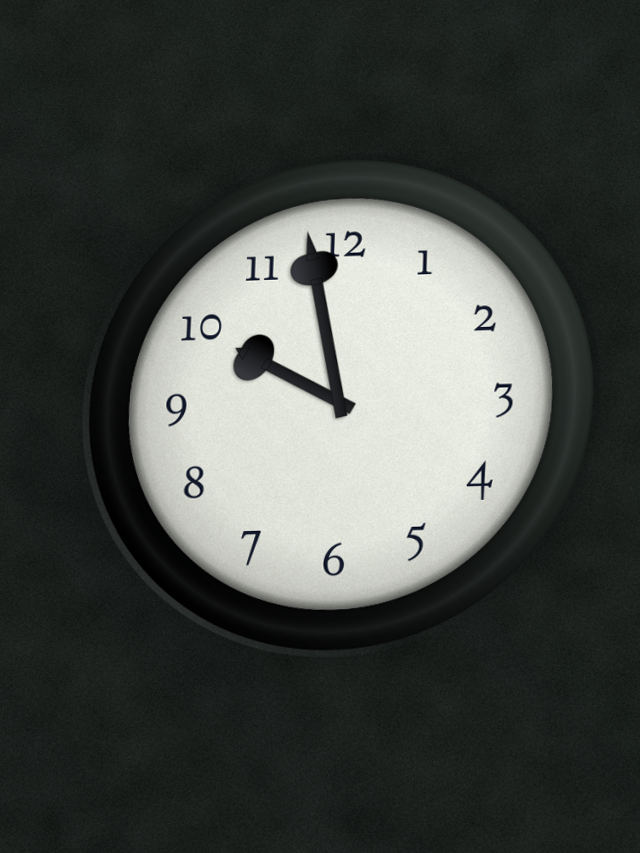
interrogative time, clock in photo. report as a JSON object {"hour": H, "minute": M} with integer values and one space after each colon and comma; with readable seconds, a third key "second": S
{"hour": 9, "minute": 58}
